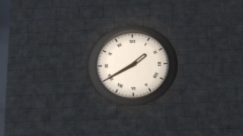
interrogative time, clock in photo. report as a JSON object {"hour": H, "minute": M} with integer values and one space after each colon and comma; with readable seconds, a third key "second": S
{"hour": 1, "minute": 40}
